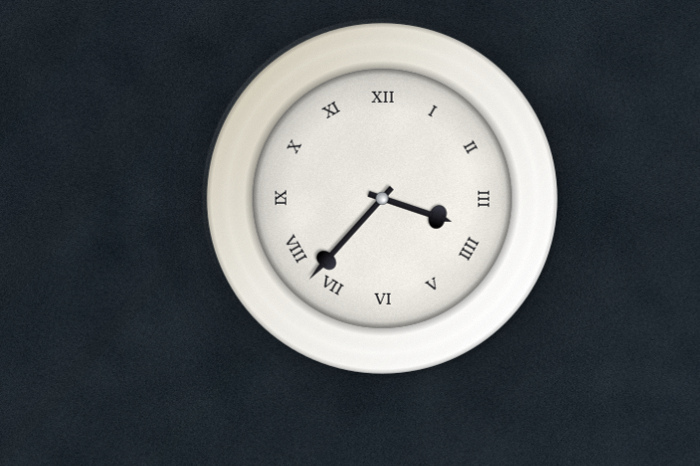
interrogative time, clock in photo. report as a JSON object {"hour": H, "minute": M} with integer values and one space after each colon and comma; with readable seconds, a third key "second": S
{"hour": 3, "minute": 37}
